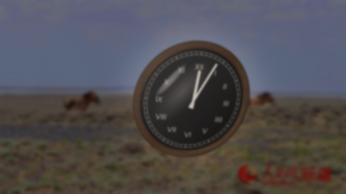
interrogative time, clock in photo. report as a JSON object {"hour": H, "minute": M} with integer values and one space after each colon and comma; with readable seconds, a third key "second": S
{"hour": 12, "minute": 4}
